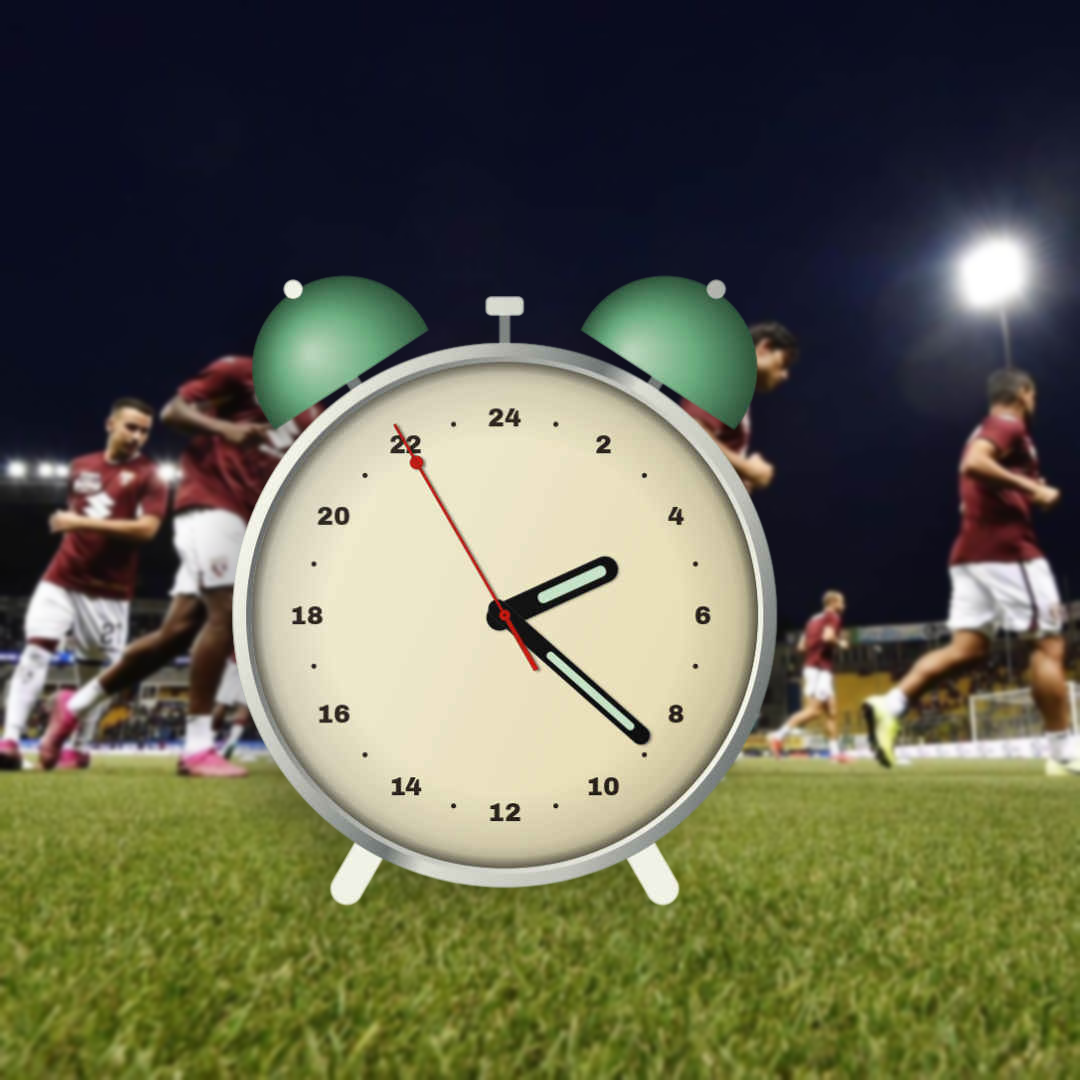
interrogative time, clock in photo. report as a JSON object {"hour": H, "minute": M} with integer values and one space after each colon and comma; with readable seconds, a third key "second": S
{"hour": 4, "minute": 21, "second": 55}
